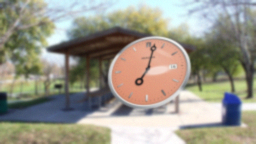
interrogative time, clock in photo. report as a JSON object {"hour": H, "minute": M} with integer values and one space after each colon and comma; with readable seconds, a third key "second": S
{"hour": 7, "minute": 2}
